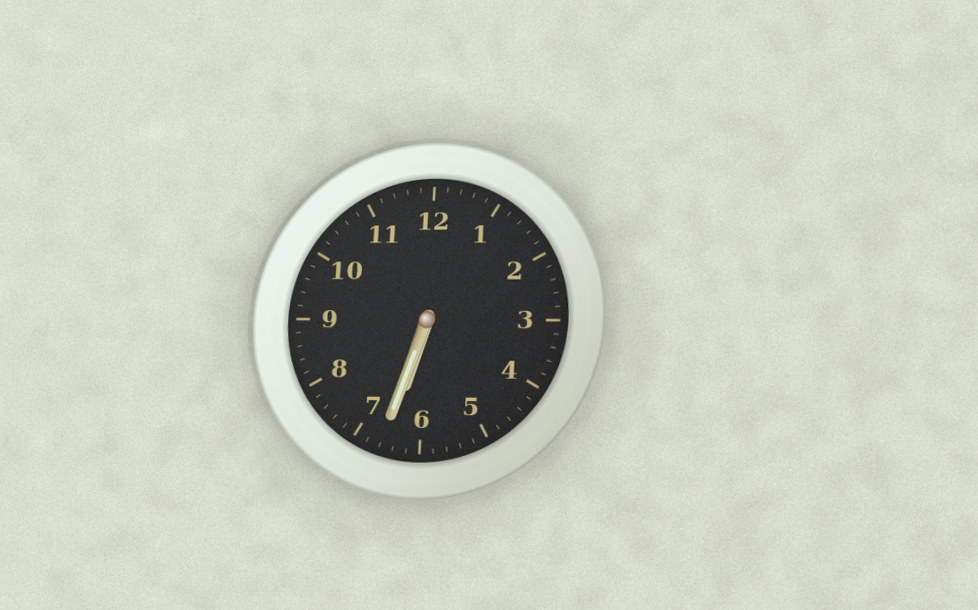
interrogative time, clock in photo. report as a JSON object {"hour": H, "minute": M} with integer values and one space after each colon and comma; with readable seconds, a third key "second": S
{"hour": 6, "minute": 33}
